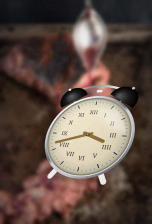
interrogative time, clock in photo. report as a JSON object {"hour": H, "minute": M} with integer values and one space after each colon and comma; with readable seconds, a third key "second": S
{"hour": 3, "minute": 42}
